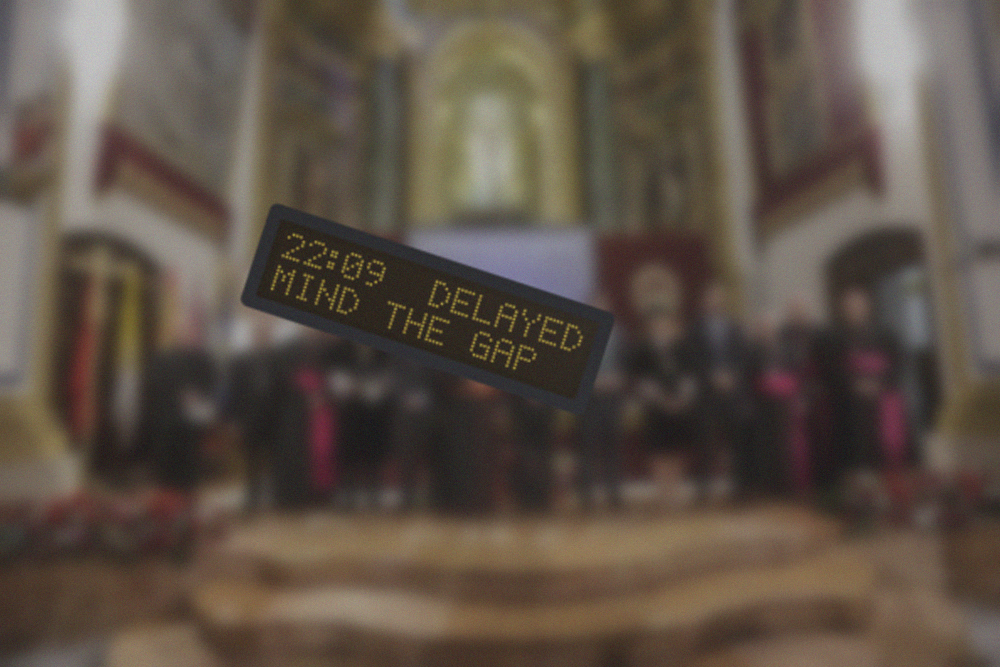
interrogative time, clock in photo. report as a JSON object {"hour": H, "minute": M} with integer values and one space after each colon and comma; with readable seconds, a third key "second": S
{"hour": 22, "minute": 9}
